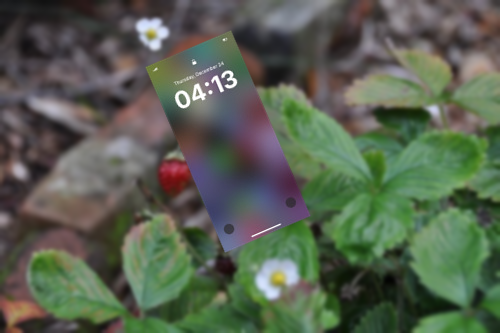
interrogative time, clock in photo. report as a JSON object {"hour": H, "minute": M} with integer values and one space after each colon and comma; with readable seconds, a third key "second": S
{"hour": 4, "minute": 13}
